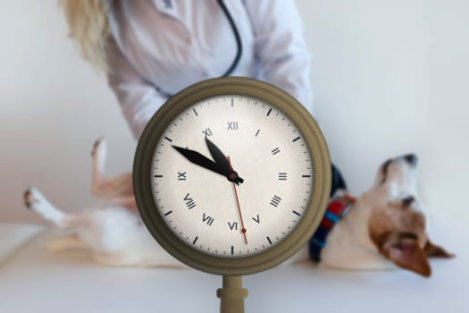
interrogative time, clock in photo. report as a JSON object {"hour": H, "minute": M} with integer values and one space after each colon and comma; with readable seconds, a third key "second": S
{"hour": 10, "minute": 49, "second": 28}
